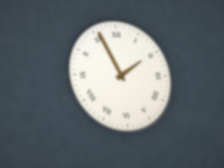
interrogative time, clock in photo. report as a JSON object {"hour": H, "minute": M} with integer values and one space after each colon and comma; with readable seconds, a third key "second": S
{"hour": 1, "minute": 56}
